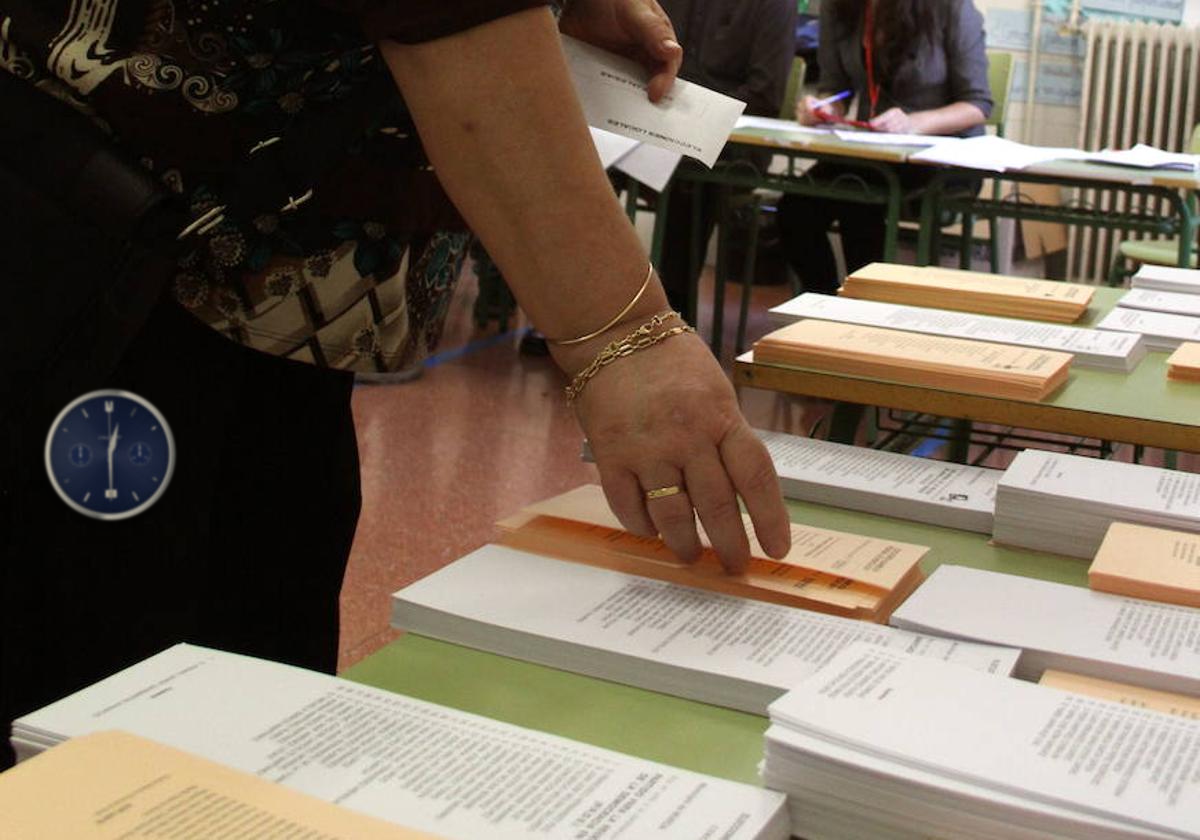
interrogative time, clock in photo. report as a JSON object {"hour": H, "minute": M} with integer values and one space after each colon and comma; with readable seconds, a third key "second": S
{"hour": 12, "minute": 30}
